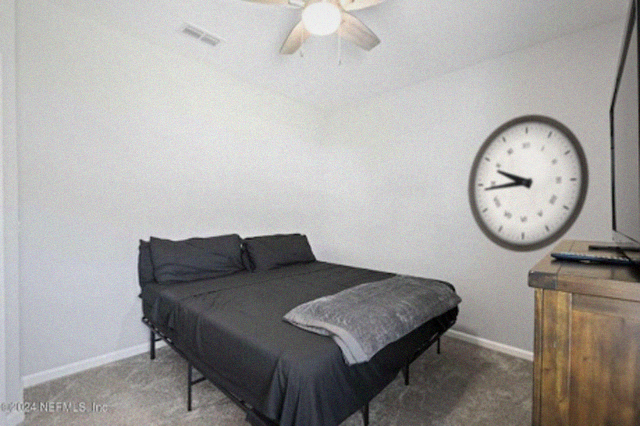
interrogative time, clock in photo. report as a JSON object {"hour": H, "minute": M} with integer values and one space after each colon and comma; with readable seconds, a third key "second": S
{"hour": 9, "minute": 44}
